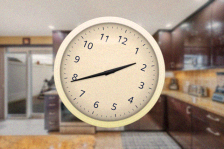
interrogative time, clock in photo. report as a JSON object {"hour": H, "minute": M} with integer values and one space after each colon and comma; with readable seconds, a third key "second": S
{"hour": 1, "minute": 39}
